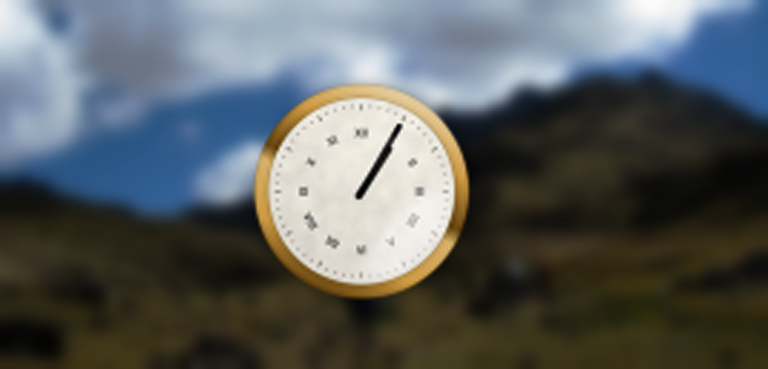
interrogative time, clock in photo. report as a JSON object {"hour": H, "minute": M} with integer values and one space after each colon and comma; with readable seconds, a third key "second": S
{"hour": 1, "minute": 5}
